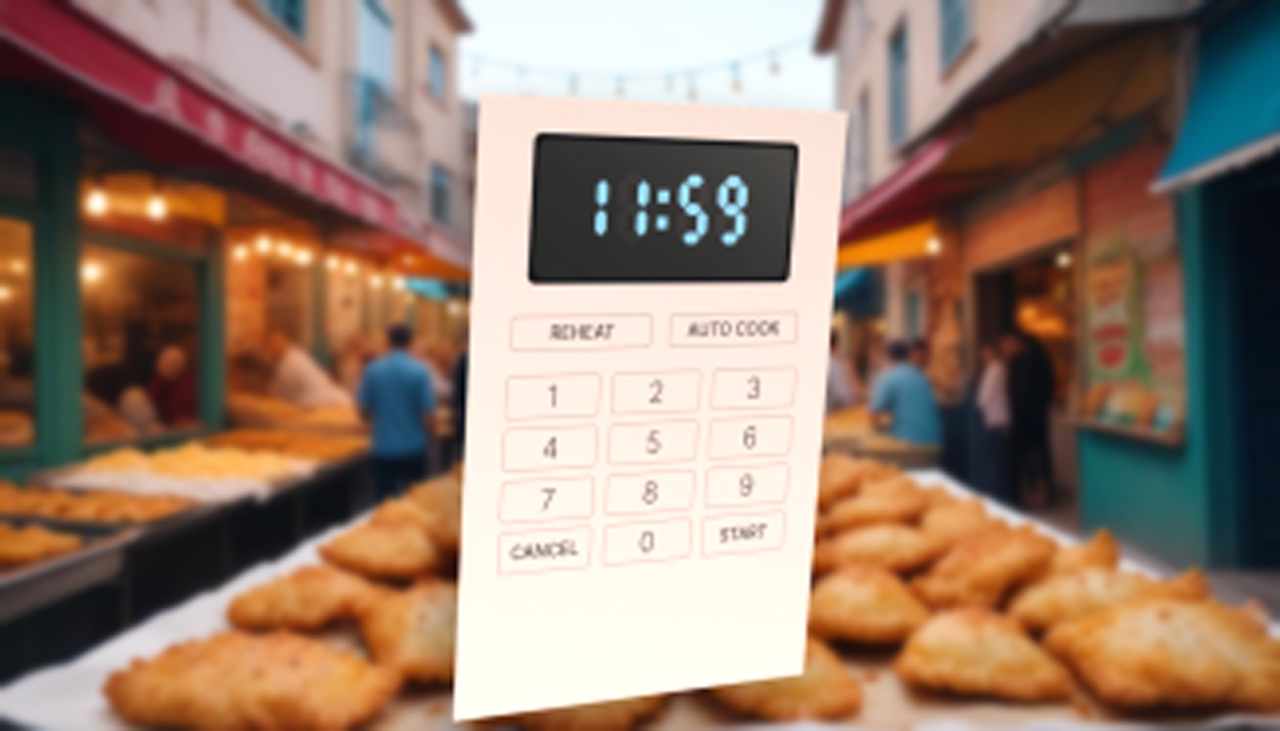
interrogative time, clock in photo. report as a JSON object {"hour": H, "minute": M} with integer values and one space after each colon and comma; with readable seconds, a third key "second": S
{"hour": 11, "minute": 59}
